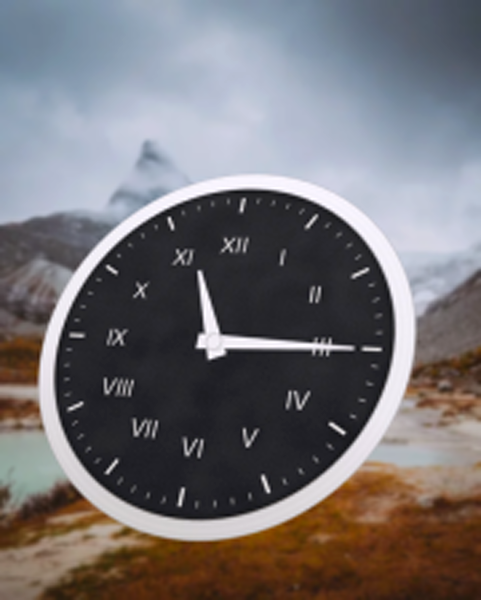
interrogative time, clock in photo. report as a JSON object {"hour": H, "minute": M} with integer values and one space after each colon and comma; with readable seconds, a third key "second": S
{"hour": 11, "minute": 15}
